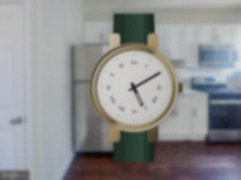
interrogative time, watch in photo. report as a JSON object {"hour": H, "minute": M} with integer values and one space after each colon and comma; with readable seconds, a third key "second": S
{"hour": 5, "minute": 10}
